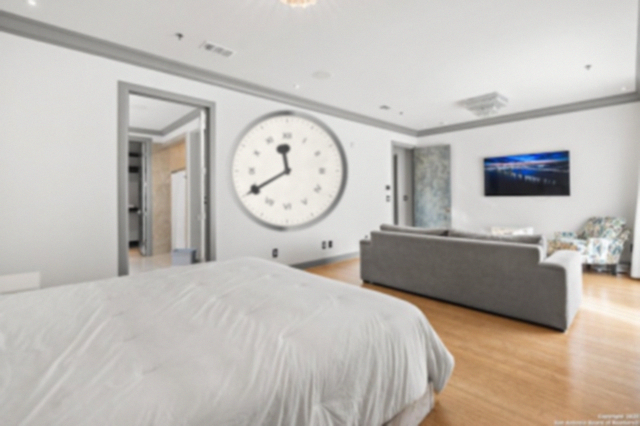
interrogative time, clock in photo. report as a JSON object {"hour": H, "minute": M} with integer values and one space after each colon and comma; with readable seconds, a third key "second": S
{"hour": 11, "minute": 40}
